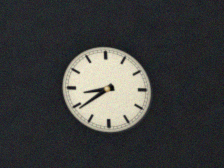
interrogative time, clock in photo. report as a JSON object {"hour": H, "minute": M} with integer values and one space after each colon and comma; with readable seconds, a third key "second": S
{"hour": 8, "minute": 39}
